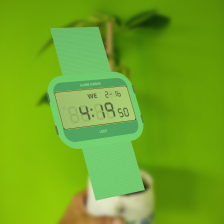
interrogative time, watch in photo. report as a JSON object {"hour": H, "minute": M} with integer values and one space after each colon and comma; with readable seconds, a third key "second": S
{"hour": 4, "minute": 19, "second": 50}
